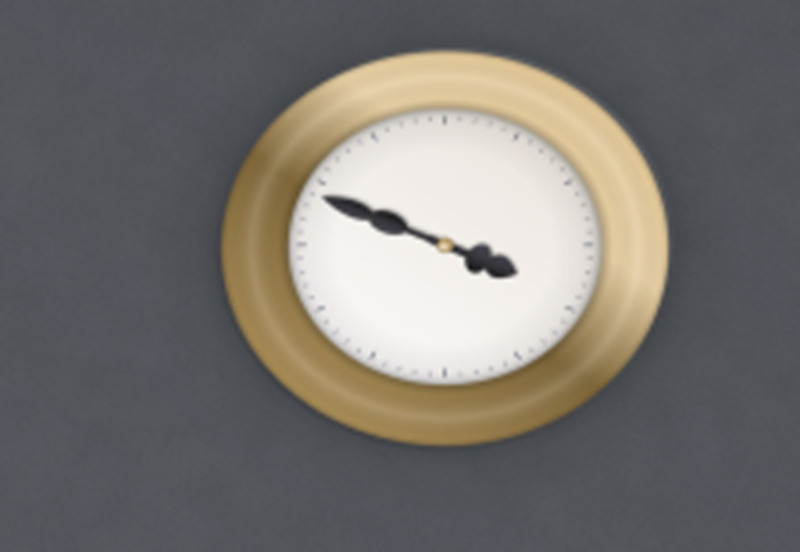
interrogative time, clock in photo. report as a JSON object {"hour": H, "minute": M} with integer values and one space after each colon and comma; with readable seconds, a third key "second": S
{"hour": 3, "minute": 49}
